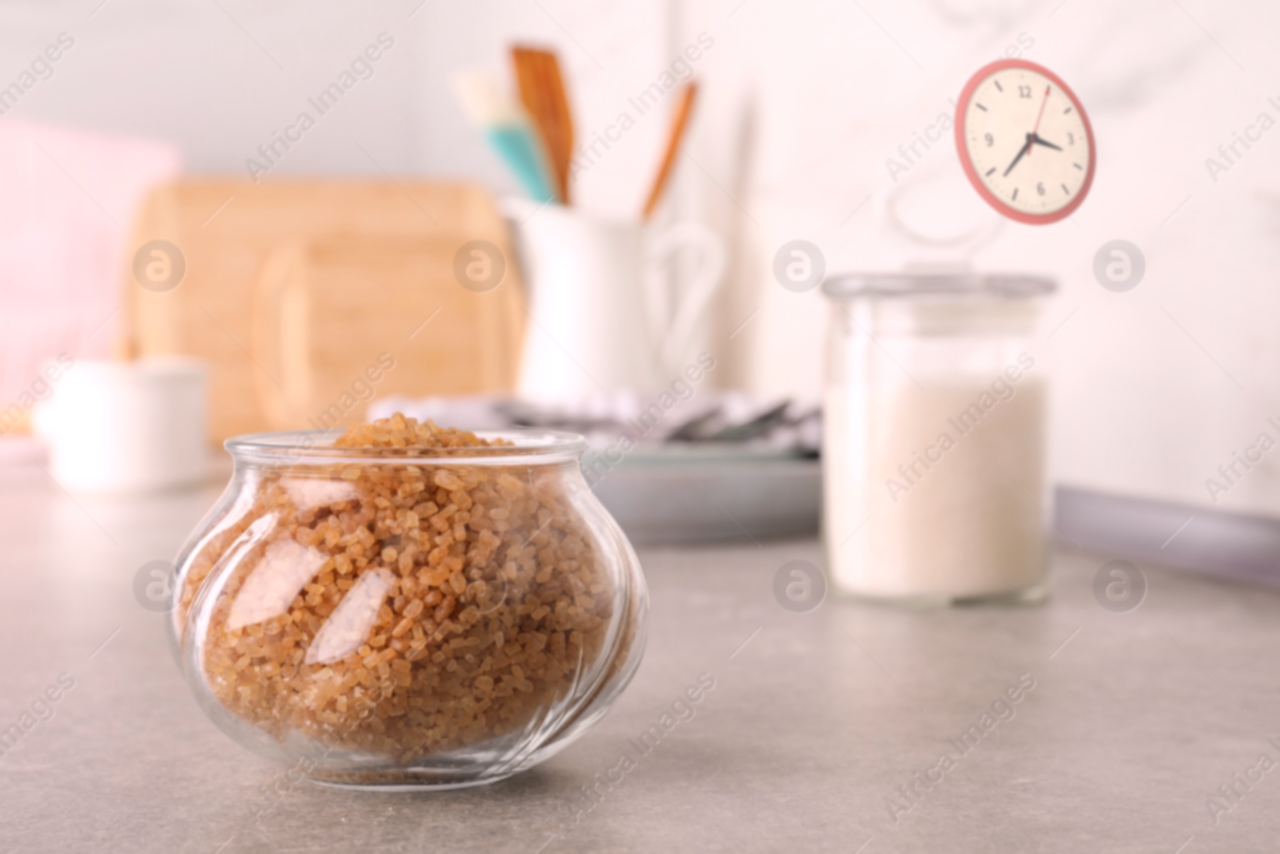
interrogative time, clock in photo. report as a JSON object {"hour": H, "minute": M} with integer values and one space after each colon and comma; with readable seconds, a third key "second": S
{"hour": 3, "minute": 38, "second": 5}
